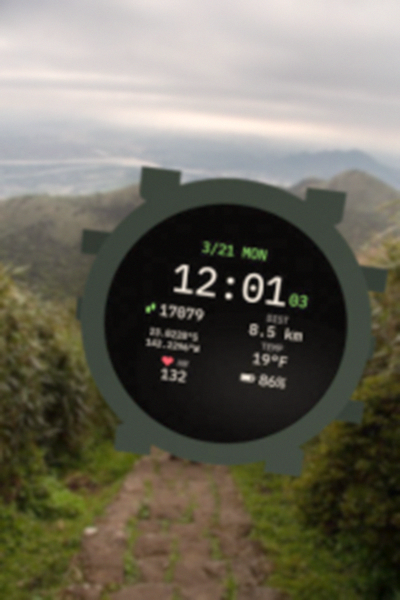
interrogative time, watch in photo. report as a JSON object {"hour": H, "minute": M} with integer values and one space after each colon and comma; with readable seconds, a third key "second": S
{"hour": 12, "minute": 1}
